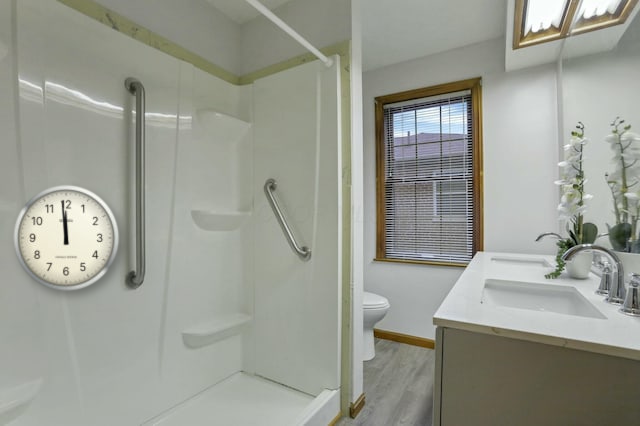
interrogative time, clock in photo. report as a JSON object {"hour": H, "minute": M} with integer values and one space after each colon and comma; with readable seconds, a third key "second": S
{"hour": 11, "minute": 59}
